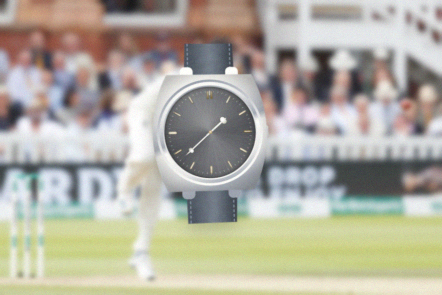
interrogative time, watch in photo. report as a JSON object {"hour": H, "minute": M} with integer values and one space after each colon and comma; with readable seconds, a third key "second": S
{"hour": 1, "minute": 38}
